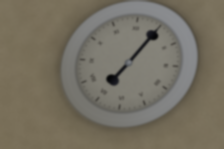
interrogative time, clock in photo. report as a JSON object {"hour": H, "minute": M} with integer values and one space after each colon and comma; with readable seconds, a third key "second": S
{"hour": 7, "minute": 5}
